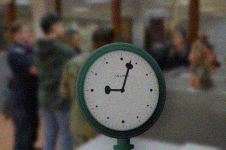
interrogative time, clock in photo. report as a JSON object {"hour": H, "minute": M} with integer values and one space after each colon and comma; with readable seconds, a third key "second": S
{"hour": 9, "minute": 3}
